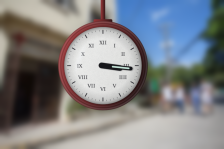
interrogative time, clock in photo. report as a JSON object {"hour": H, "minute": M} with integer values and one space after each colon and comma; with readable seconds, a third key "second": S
{"hour": 3, "minute": 16}
